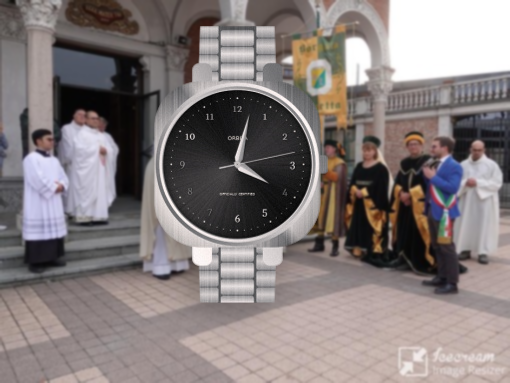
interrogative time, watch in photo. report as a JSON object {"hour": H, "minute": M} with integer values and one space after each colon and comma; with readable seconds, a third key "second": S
{"hour": 4, "minute": 2, "second": 13}
